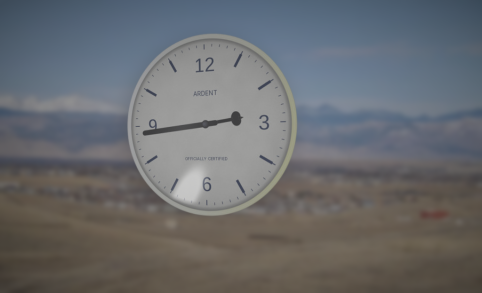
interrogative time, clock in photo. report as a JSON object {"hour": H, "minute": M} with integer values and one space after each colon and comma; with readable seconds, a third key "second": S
{"hour": 2, "minute": 44}
